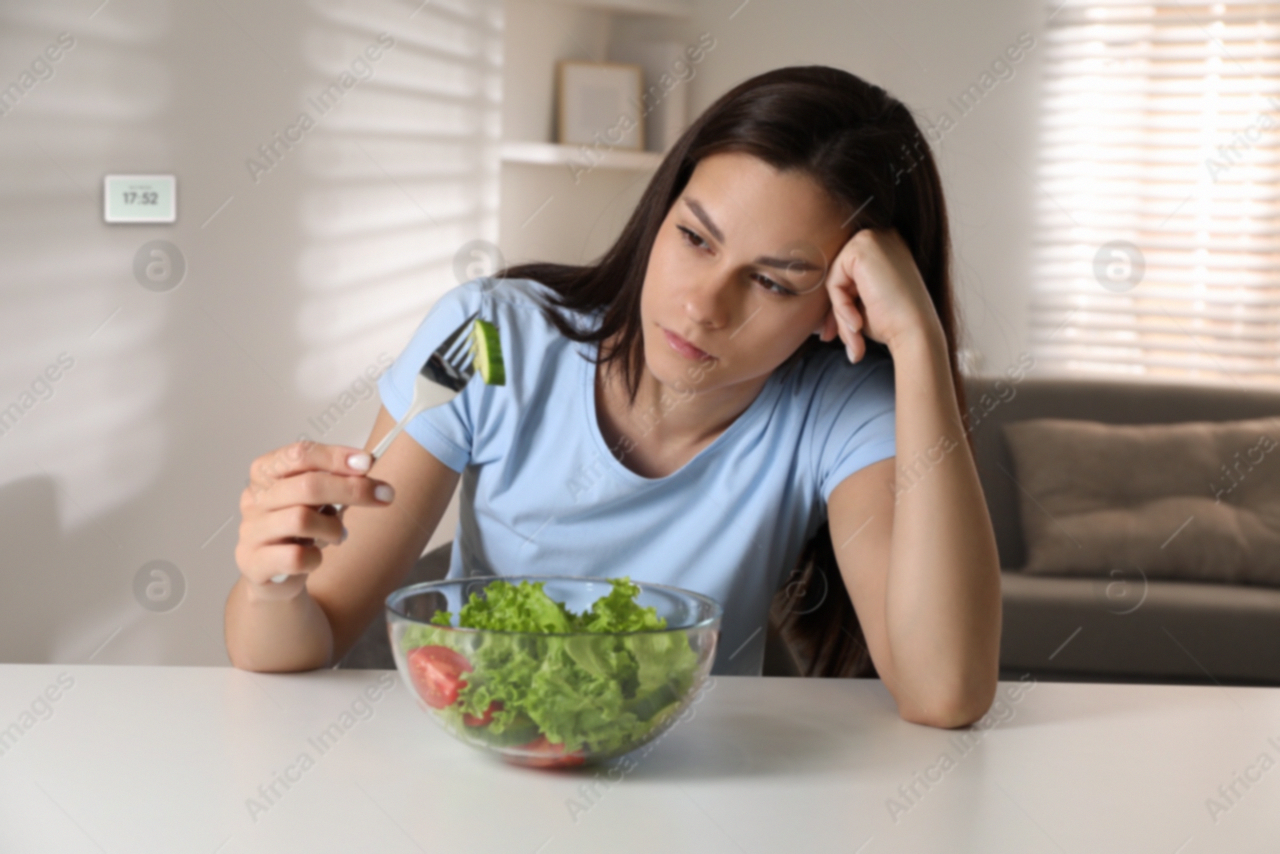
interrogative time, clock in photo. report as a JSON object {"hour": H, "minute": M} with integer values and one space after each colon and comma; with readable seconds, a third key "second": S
{"hour": 17, "minute": 52}
